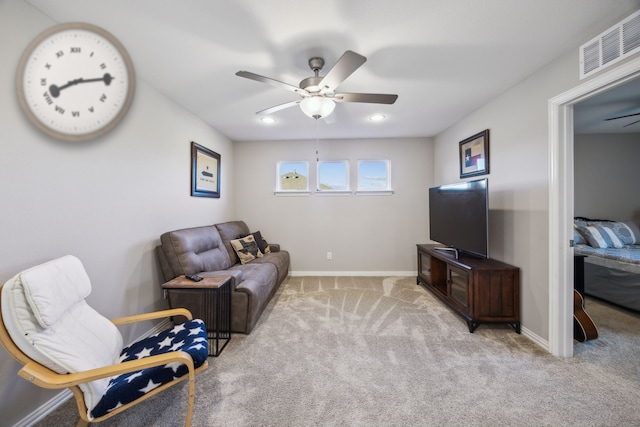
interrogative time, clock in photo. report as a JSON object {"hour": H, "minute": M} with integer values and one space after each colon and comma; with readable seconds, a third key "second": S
{"hour": 8, "minute": 14}
